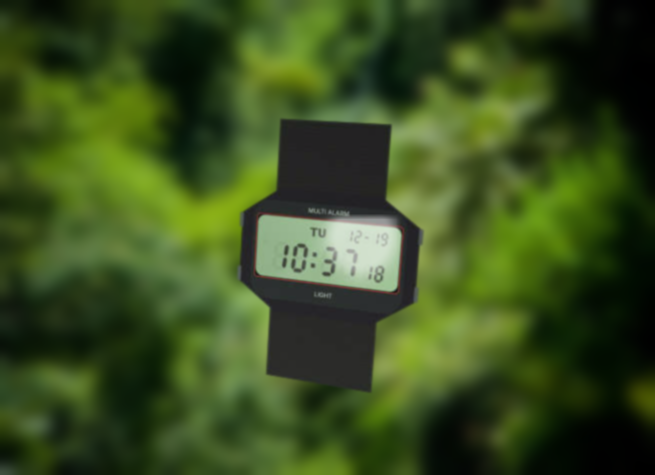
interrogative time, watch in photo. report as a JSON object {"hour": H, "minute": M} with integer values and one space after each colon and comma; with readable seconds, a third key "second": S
{"hour": 10, "minute": 37, "second": 18}
